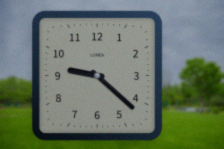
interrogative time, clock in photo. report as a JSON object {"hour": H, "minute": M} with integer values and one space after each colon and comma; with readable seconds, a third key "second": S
{"hour": 9, "minute": 22}
